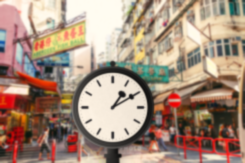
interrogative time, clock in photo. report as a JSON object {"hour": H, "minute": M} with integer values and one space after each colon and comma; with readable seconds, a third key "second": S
{"hour": 1, "minute": 10}
